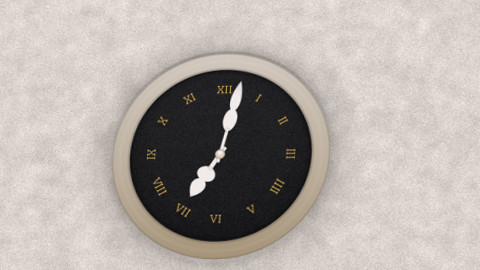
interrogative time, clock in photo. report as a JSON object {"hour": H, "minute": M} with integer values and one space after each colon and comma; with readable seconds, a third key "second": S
{"hour": 7, "minute": 2}
